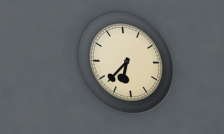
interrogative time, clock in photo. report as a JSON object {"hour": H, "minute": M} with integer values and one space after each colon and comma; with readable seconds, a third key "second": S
{"hour": 6, "minute": 38}
